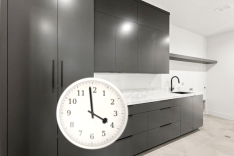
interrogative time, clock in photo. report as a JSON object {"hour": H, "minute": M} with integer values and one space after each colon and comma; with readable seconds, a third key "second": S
{"hour": 3, "minute": 59}
